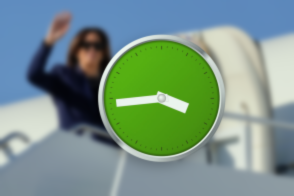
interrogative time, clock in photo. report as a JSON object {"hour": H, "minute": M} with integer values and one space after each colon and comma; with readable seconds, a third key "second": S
{"hour": 3, "minute": 44}
